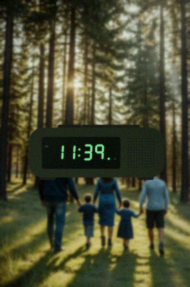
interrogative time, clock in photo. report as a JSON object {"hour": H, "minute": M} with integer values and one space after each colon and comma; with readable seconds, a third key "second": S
{"hour": 11, "minute": 39}
